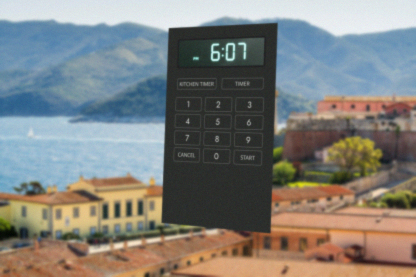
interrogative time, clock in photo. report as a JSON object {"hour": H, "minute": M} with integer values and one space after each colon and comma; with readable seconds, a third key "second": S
{"hour": 6, "minute": 7}
